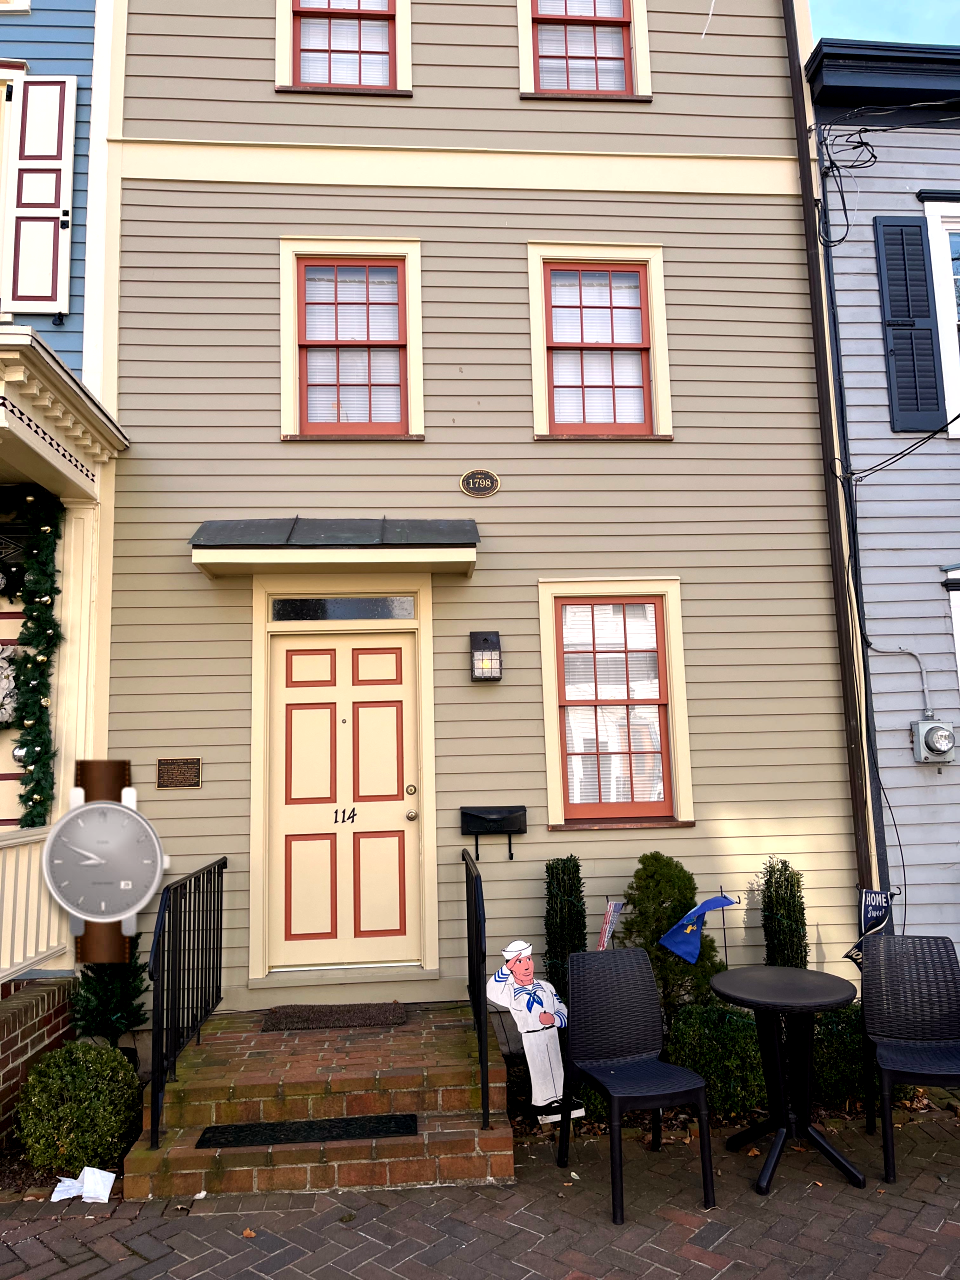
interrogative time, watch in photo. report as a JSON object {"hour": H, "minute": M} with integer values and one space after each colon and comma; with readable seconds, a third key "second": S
{"hour": 8, "minute": 49}
